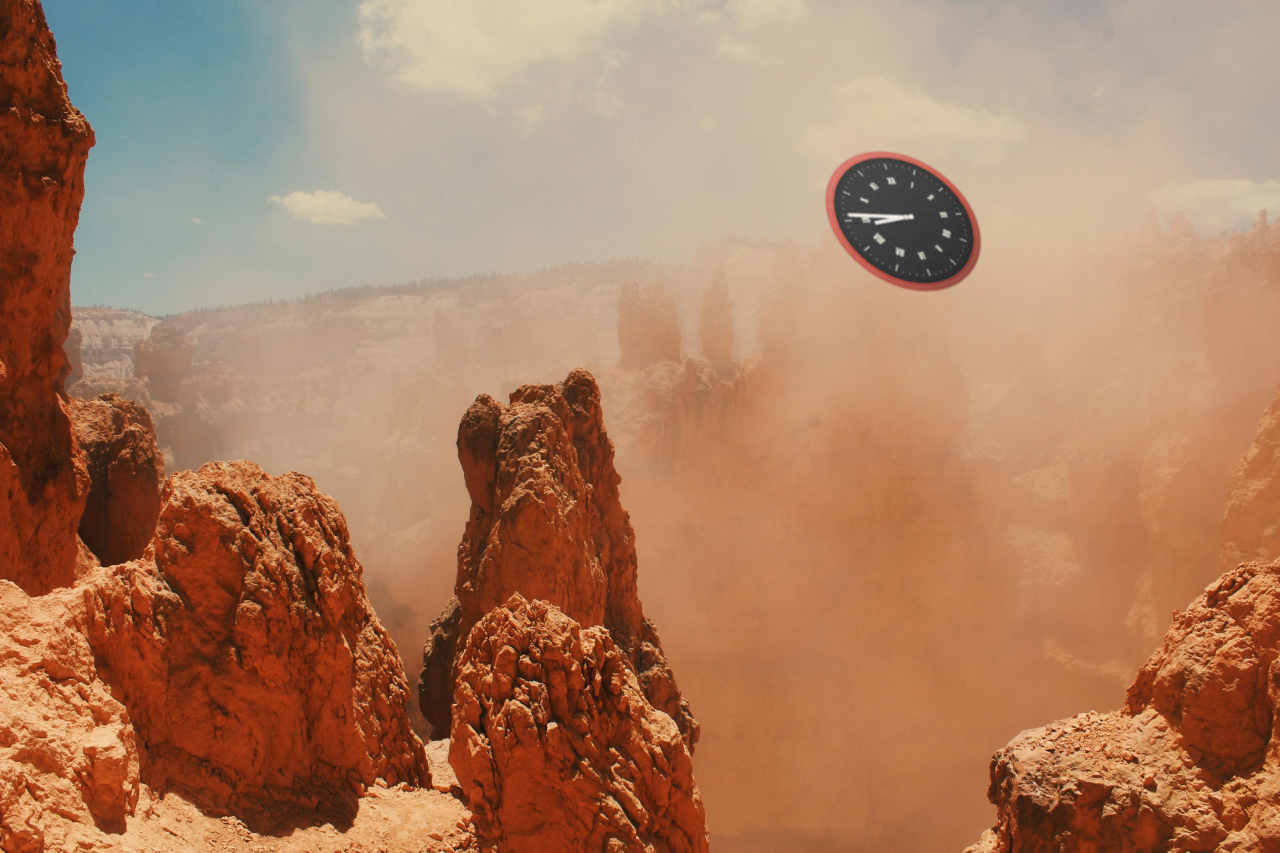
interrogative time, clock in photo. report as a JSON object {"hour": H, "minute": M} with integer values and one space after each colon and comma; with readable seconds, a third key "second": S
{"hour": 8, "minute": 46}
